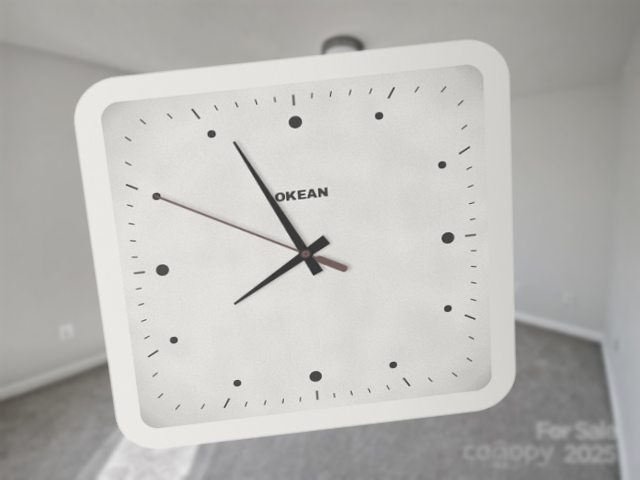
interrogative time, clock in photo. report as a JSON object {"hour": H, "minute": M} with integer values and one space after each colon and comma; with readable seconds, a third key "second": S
{"hour": 7, "minute": 55, "second": 50}
